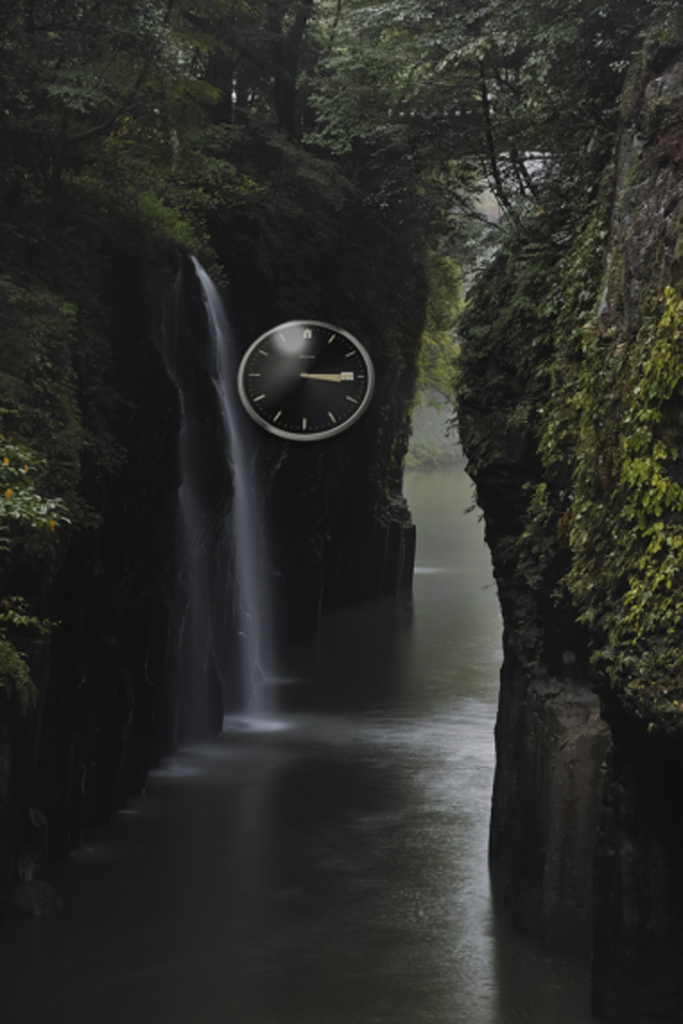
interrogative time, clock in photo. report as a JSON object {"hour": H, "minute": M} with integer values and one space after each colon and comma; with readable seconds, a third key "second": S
{"hour": 3, "minute": 15}
